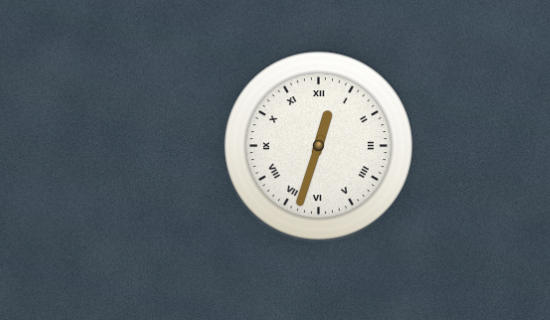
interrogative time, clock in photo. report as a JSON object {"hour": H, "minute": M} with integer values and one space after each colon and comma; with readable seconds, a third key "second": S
{"hour": 12, "minute": 33}
